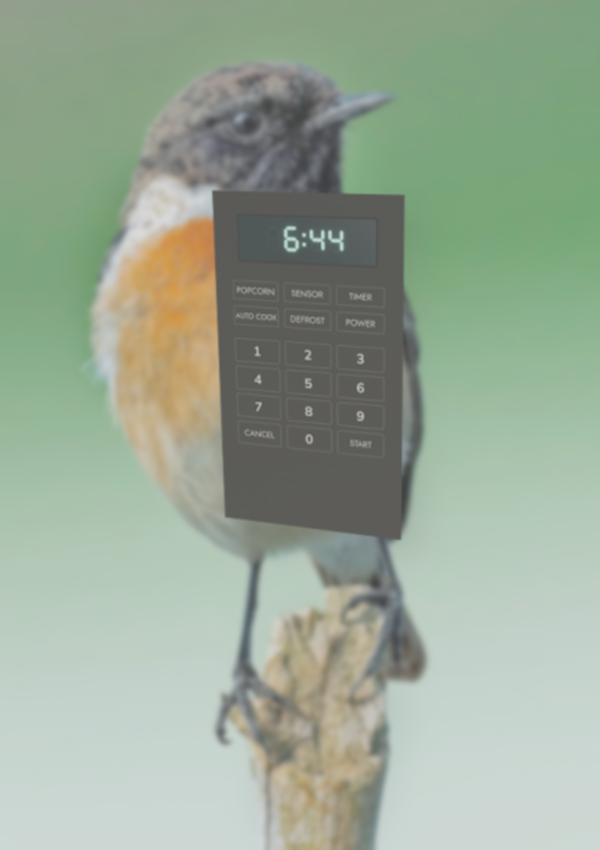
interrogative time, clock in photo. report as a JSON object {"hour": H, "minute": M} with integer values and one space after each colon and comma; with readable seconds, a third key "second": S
{"hour": 6, "minute": 44}
